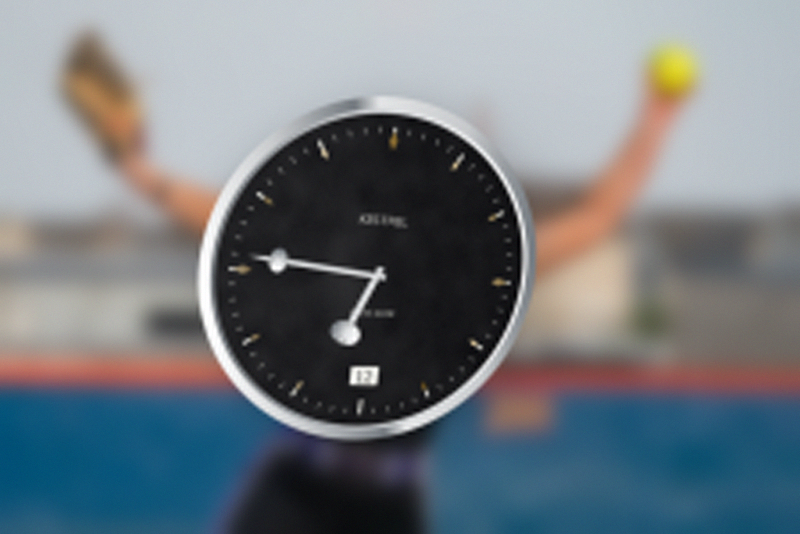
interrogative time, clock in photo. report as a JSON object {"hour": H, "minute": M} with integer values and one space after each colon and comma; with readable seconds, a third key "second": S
{"hour": 6, "minute": 46}
